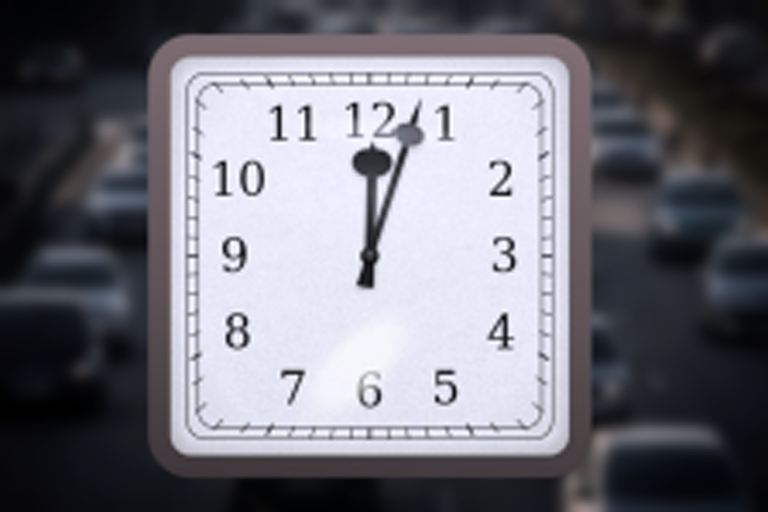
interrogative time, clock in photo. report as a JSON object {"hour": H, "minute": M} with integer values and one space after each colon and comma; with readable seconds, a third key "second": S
{"hour": 12, "minute": 3}
